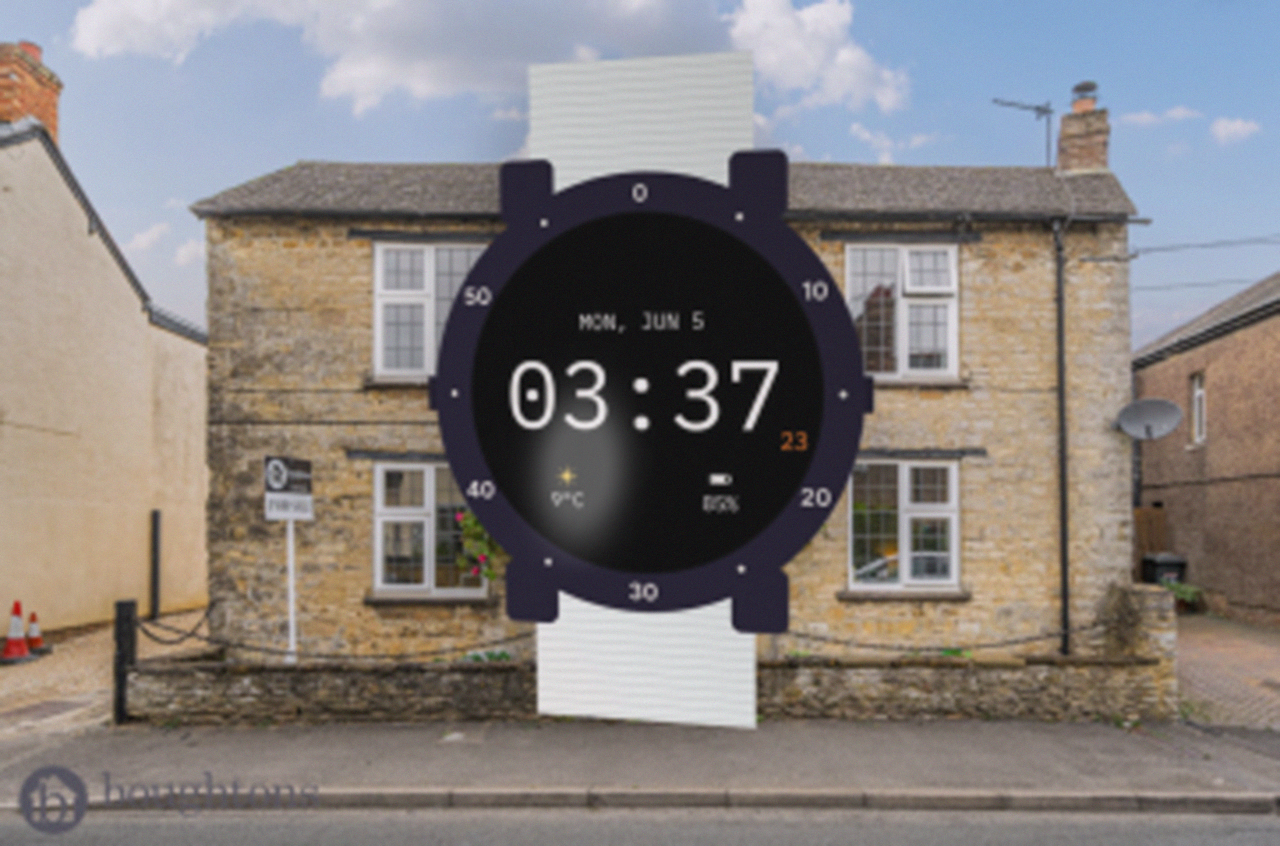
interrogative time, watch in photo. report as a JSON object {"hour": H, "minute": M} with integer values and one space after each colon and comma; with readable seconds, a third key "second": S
{"hour": 3, "minute": 37}
